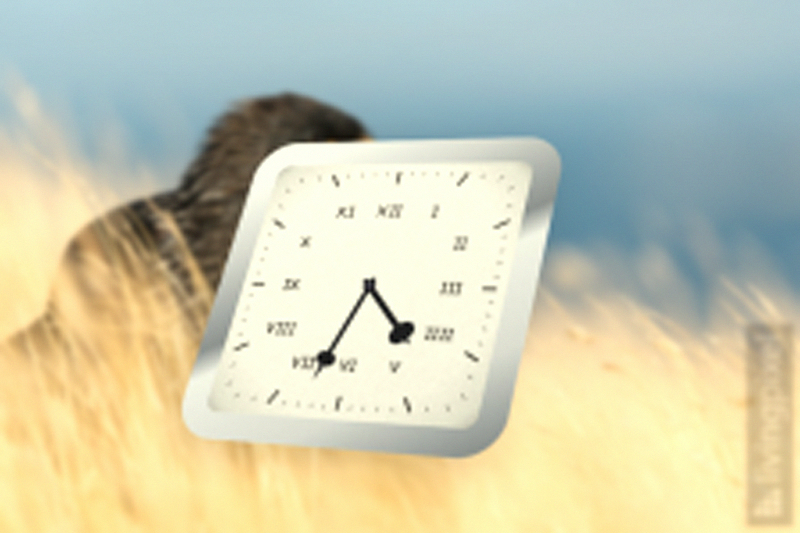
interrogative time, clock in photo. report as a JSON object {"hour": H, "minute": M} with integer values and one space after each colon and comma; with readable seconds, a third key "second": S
{"hour": 4, "minute": 33}
